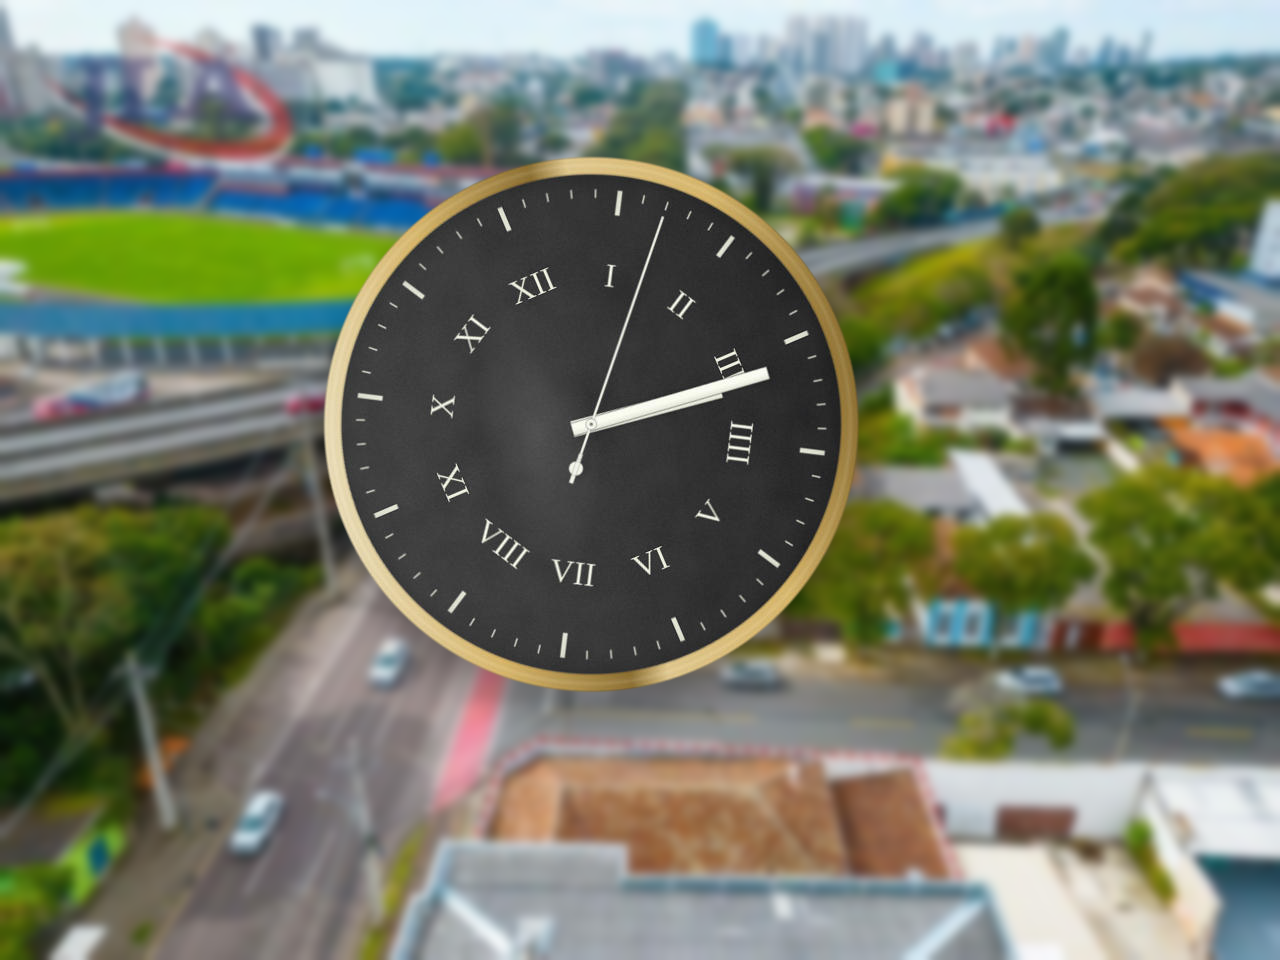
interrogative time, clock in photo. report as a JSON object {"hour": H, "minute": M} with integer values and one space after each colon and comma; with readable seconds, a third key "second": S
{"hour": 3, "minute": 16, "second": 7}
